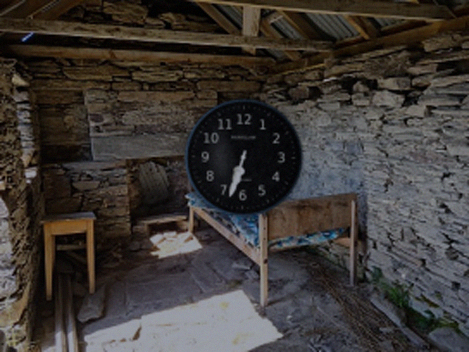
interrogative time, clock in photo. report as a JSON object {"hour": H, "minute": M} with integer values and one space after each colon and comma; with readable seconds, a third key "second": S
{"hour": 6, "minute": 33}
